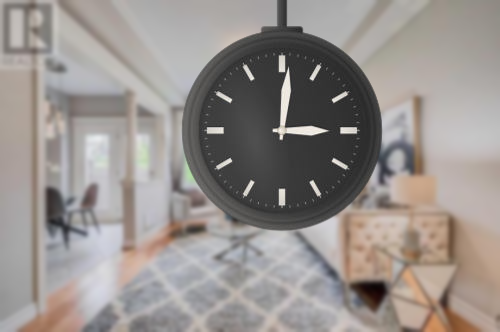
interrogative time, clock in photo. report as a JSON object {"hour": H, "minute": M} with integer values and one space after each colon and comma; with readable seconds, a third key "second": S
{"hour": 3, "minute": 1}
